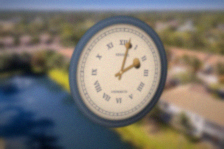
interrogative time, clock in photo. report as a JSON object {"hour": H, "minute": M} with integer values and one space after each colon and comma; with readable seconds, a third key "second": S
{"hour": 2, "minute": 2}
